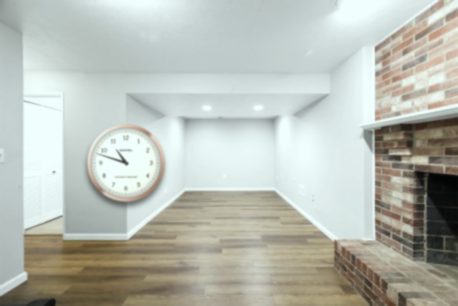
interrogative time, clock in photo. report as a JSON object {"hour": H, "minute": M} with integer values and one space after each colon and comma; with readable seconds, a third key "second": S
{"hour": 10, "minute": 48}
